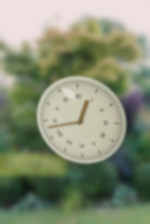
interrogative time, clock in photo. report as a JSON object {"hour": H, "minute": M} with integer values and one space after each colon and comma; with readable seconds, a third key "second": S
{"hour": 12, "minute": 43}
